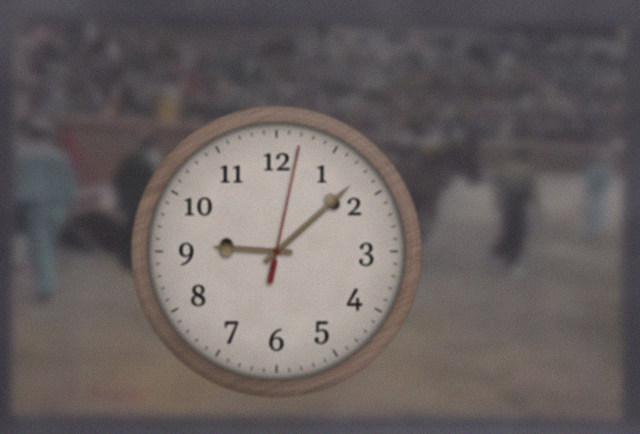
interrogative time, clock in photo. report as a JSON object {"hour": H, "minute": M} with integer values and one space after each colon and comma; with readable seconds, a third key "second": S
{"hour": 9, "minute": 8, "second": 2}
